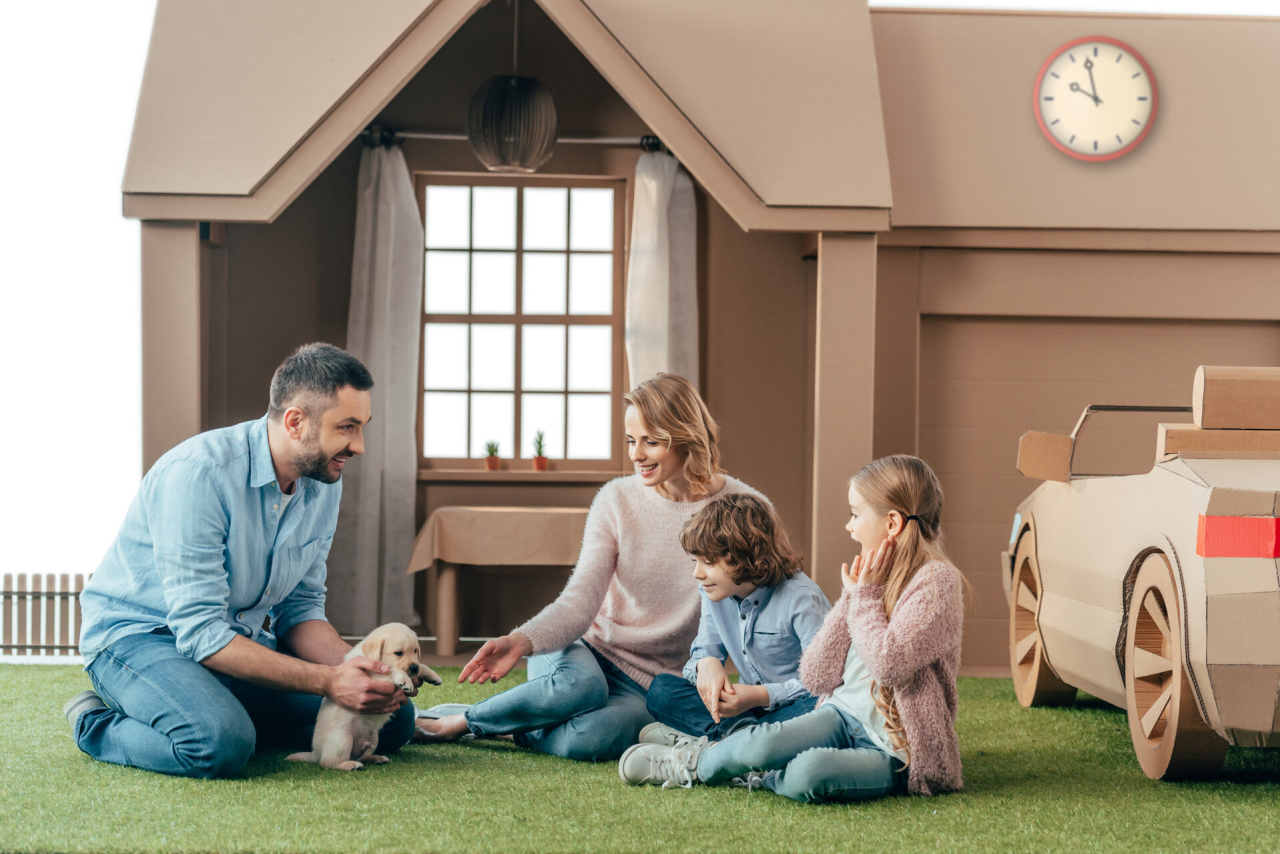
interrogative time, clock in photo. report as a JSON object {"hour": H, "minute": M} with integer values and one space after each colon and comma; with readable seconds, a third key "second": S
{"hour": 9, "minute": 58}
